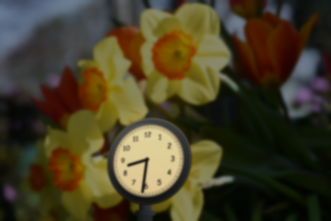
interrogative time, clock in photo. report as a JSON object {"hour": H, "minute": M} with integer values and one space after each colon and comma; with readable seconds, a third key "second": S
{"hour": 8, "minute": 31}
